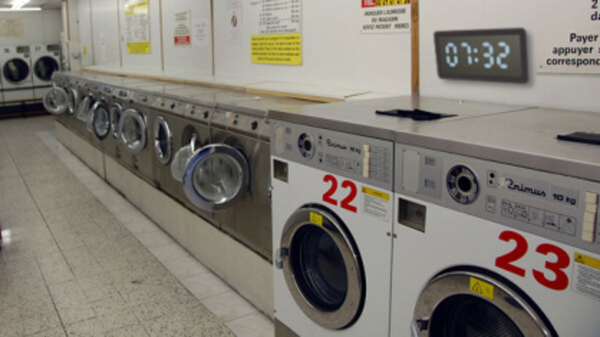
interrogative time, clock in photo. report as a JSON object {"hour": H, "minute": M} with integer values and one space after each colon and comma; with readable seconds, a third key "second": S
{"hour": 7, "minute": 32}
